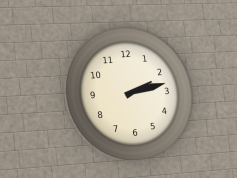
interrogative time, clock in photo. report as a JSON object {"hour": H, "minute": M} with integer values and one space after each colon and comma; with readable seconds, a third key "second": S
{"hour": 2, "minute": 13}
